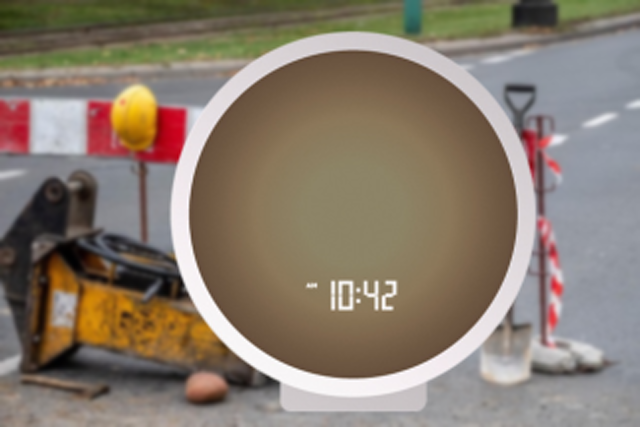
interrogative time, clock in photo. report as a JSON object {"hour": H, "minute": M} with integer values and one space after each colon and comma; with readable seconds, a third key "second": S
{"hour": 10, "minute": 42}
